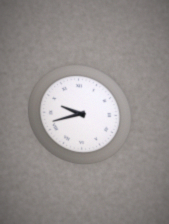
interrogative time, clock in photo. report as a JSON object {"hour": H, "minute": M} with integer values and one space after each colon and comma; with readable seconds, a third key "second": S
{"hour": 9, "minute": 42}
